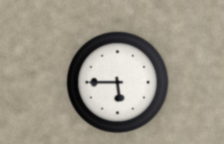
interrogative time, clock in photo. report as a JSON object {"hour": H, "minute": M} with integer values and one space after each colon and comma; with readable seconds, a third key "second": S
{"hour": 5, "minute": 45}
